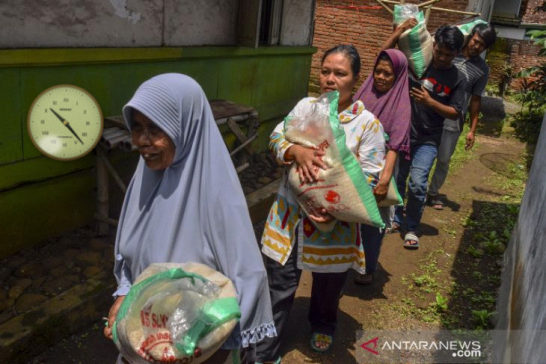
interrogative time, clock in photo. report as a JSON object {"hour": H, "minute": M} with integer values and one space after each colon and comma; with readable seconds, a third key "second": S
{"hour": 10, "minute": 23}
